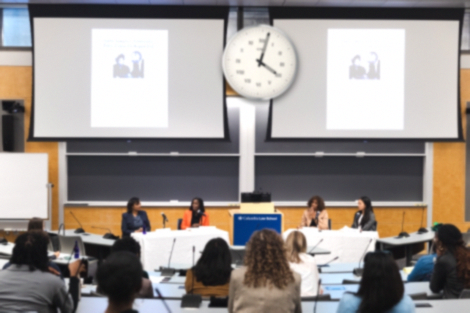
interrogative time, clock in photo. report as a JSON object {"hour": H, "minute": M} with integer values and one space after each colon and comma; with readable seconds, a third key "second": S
{"hour": 4, "minute": 2}
